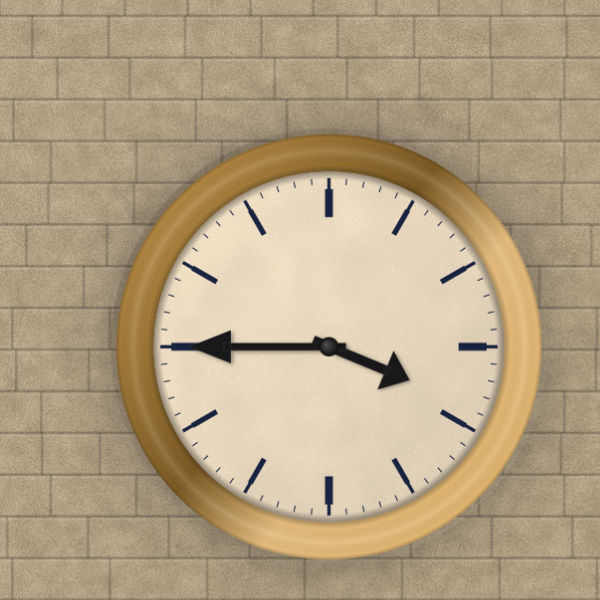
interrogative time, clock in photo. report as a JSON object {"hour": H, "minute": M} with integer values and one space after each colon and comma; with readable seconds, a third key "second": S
{"hour": 3, "minute": 45}
